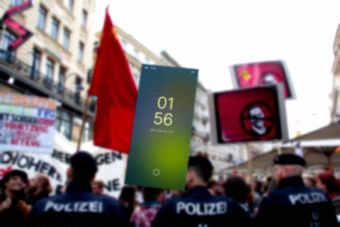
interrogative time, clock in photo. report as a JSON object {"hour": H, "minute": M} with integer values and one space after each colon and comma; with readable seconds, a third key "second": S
{"hour": 1, "minute": 56}
